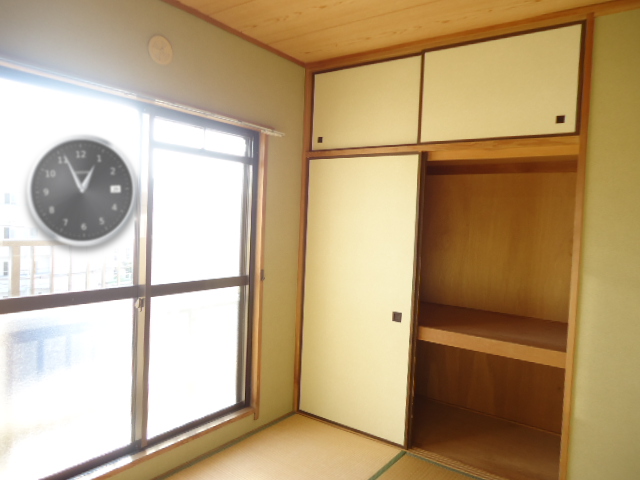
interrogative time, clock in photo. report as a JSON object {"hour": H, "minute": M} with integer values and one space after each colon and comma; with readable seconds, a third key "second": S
{"hour": 12, "minute": 56}
